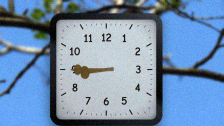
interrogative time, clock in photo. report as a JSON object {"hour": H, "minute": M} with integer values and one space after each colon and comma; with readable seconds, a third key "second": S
{"hour": 8, "minute": 45}
